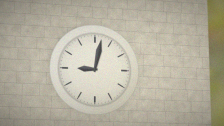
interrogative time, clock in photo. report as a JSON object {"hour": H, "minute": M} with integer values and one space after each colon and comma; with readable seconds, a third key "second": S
{"hour": 9, "minute": 2}
